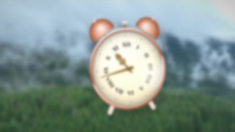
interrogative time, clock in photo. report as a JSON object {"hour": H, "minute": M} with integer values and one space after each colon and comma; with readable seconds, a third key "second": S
{"hour": 10, "minute": 43}
